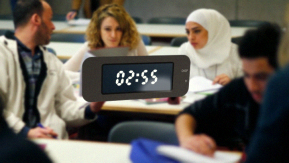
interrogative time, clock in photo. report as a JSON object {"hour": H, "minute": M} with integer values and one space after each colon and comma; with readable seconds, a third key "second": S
{"hour": 2, "minute": 55}
